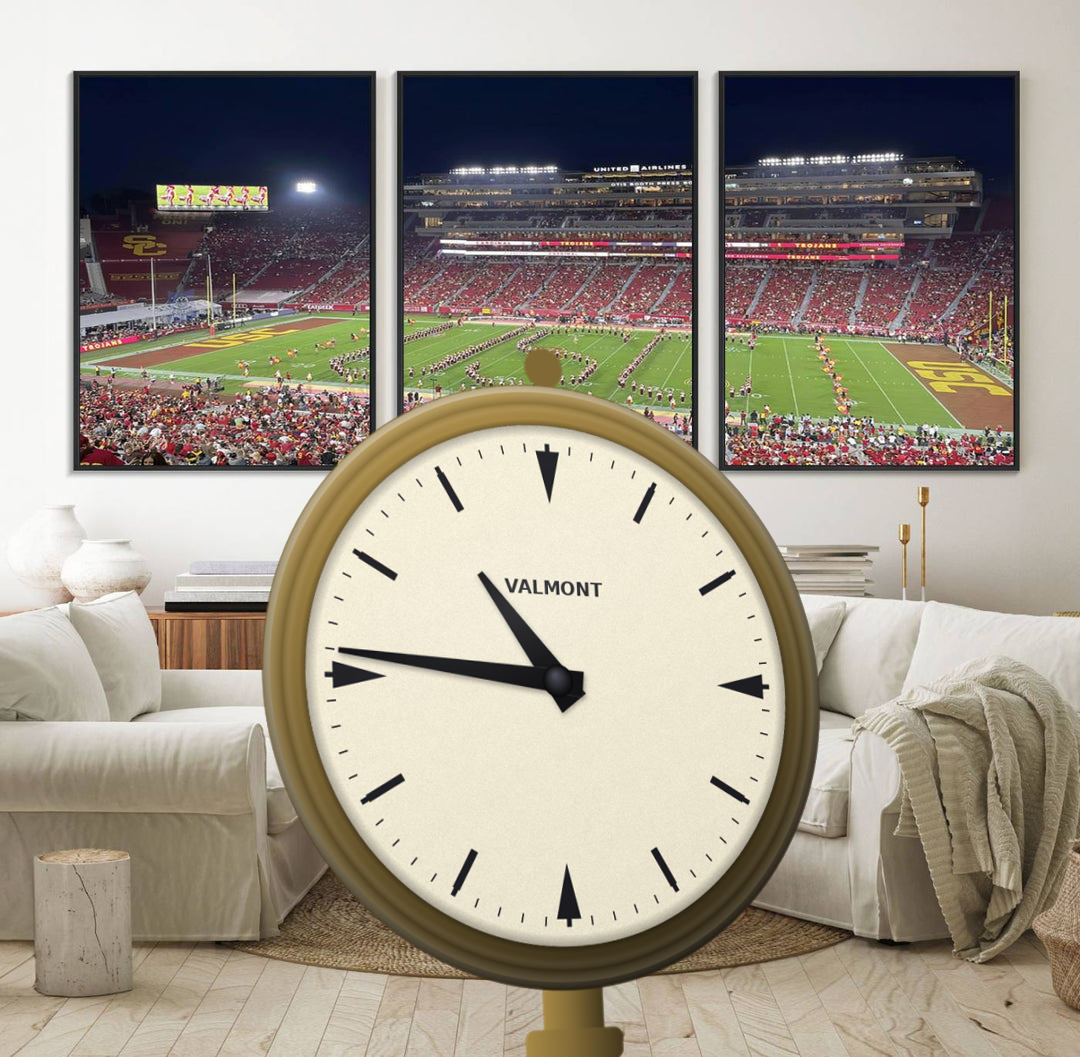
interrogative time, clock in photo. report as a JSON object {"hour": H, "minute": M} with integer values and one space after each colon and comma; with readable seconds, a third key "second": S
{"hour": 10, "minute": 46}
